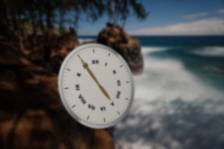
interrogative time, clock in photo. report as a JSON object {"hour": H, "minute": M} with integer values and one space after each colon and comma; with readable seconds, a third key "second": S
{"hour": 4, "minute": 55}
